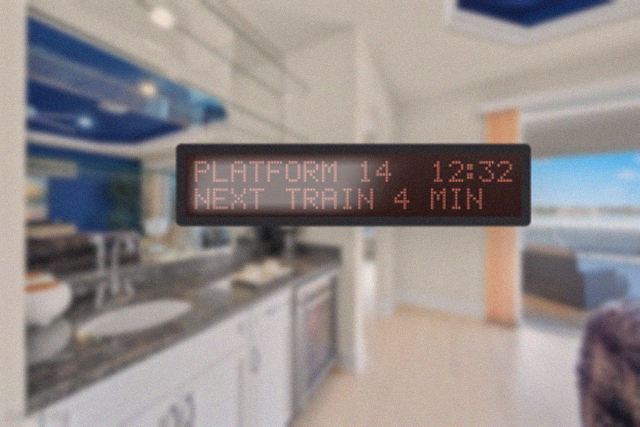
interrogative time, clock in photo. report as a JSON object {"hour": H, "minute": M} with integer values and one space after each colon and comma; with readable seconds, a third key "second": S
{"hour": 12, "minute": 32}
